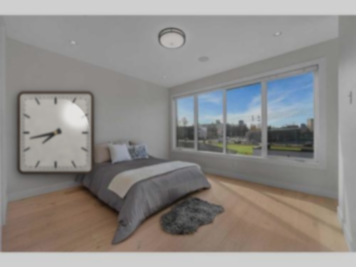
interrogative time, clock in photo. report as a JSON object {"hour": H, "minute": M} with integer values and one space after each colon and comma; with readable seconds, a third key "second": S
{"hour": 7, "minute": 43}
